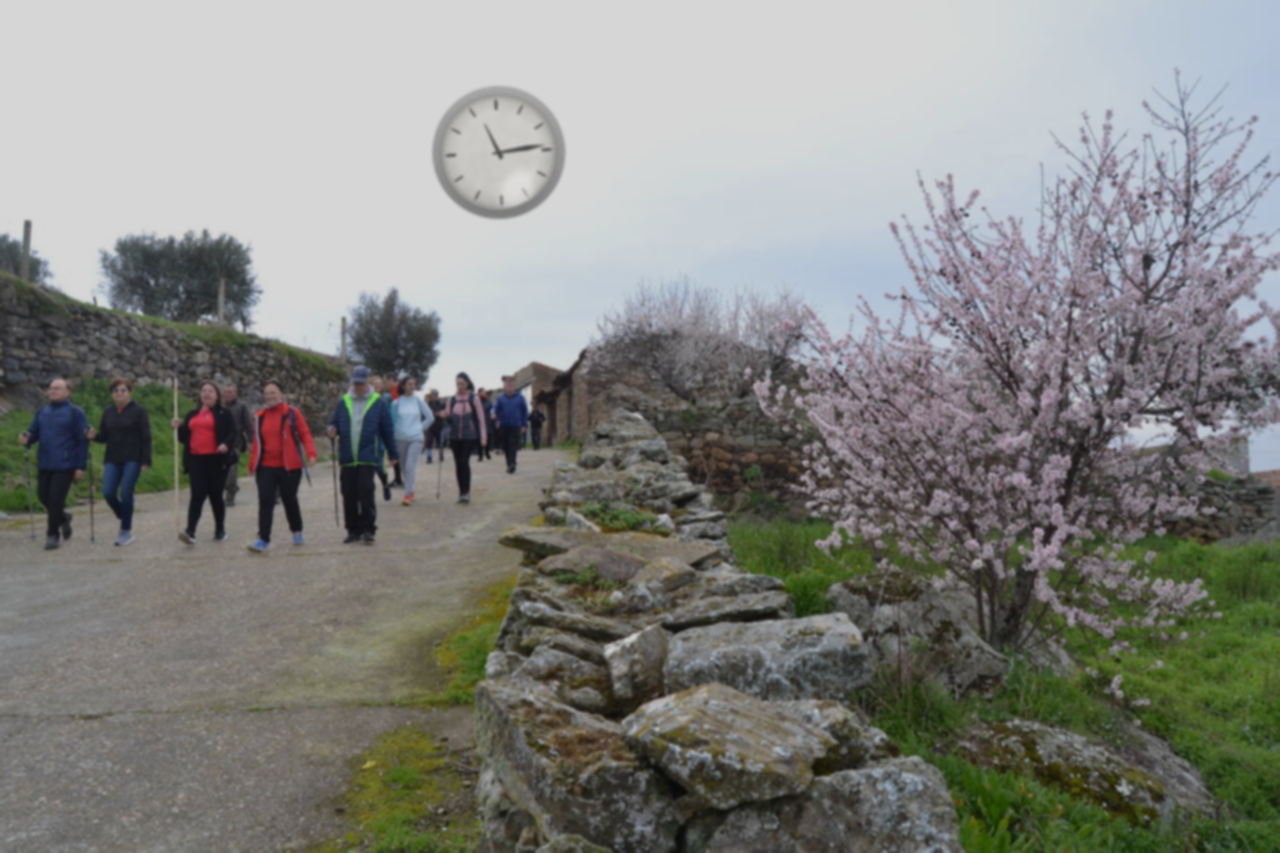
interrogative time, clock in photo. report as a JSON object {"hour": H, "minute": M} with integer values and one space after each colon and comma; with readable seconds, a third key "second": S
{"hour": 11, "minute": 14}
